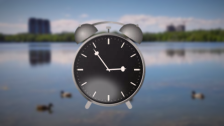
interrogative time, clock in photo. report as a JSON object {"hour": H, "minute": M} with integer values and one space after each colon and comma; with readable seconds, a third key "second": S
{"hour": 2, "minute": 54}
